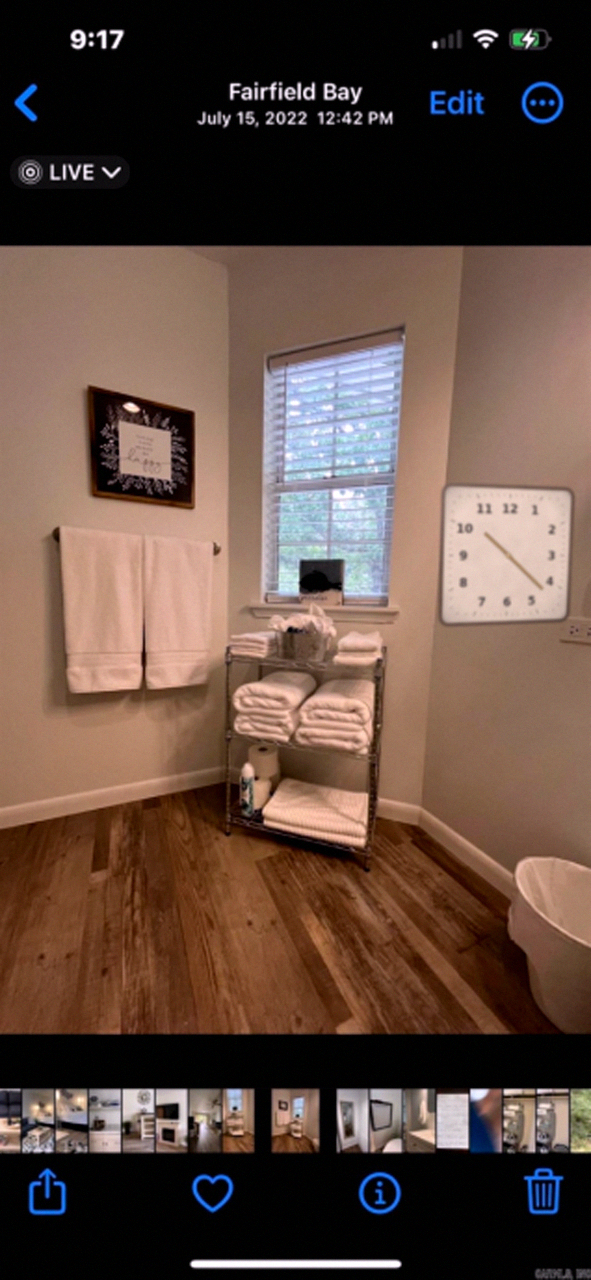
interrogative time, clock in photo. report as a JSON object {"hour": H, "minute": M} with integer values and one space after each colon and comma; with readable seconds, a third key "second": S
{"hour": 10, "minute": 22}
